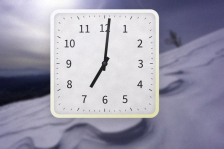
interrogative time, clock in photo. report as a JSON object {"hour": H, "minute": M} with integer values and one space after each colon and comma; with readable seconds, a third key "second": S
{"hour": 7, "minute": 1}
